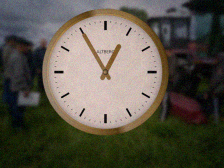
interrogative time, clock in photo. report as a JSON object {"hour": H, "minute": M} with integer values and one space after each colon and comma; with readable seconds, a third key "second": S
{"hour": 12, "minute": 55}
